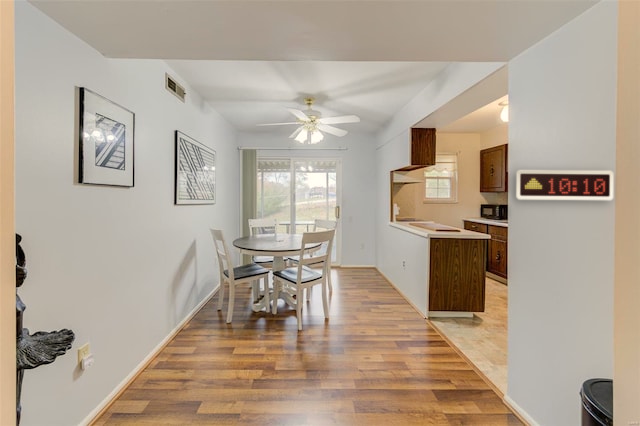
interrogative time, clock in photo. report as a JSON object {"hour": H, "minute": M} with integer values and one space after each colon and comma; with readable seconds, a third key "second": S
{"hour": 10, "minute": 10}
